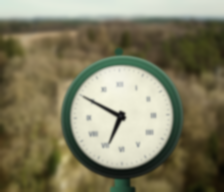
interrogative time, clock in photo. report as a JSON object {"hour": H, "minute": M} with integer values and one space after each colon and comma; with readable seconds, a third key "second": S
{"hour": 6, "minute": 50}
